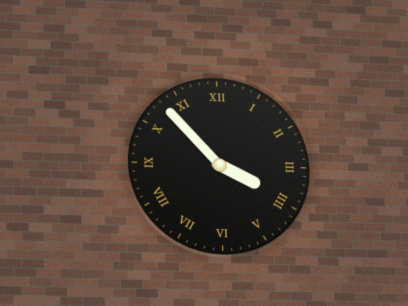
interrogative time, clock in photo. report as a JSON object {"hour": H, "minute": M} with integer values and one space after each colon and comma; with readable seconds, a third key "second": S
{"hour": 3, "minute": 53}
